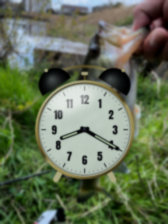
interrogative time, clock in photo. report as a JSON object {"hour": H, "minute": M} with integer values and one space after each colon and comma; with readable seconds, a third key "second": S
{"hour": 8, "minute": 20}
